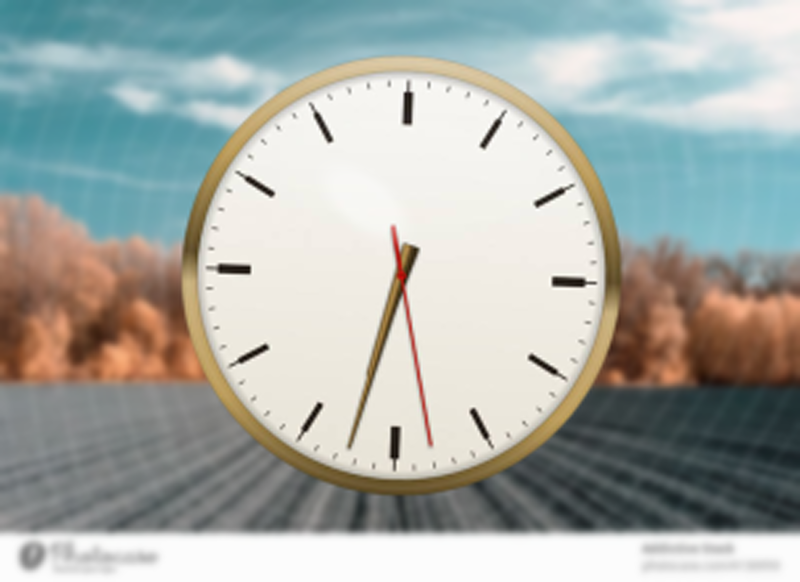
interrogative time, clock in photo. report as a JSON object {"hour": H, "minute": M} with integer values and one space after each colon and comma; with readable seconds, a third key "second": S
{"hour": 6, "minute": 32, "second": 28}
